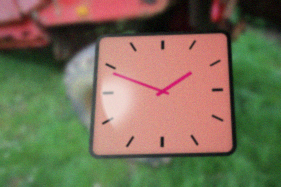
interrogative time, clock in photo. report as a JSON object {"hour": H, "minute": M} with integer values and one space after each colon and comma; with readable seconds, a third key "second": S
{"hour": 1, "minute": 49}
